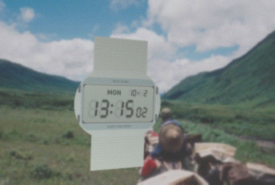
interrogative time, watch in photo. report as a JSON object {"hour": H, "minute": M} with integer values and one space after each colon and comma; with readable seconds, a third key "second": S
{"hour": 13, "minute": 15, "second": 2}
